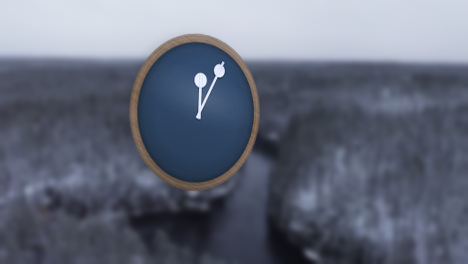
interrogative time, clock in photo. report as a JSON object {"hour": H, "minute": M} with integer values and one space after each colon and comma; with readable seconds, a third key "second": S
{"hour": 12, "minute": 5}
